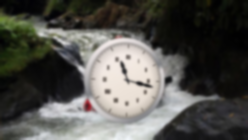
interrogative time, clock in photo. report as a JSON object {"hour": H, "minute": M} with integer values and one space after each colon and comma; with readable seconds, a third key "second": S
{"hour": 11, "minute": 17}
